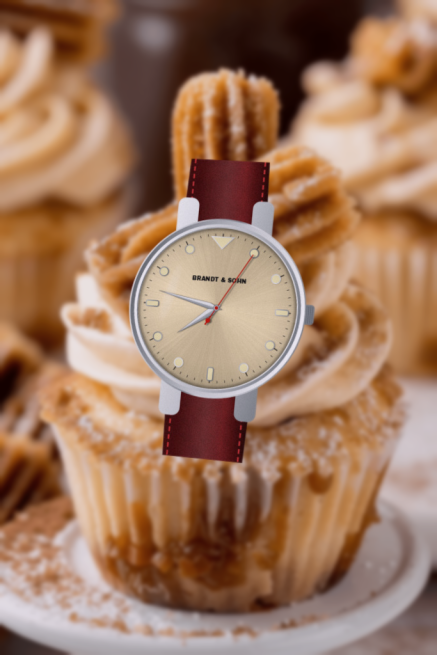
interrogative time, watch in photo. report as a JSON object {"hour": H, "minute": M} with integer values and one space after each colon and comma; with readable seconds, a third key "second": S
{"hour": 7, "minute": 47, "second": 5}
